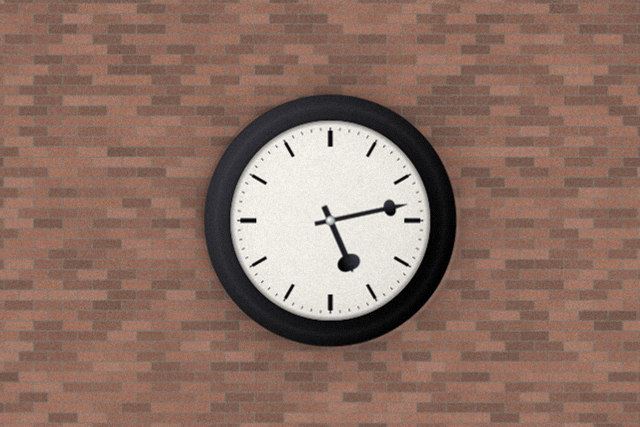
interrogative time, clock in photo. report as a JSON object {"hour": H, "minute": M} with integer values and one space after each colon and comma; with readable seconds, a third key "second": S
{"hour": 5, "minute": 13}
